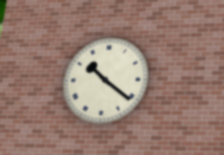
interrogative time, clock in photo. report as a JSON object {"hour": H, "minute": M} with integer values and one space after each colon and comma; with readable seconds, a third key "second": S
{"hour": 10, "minute": 21}
